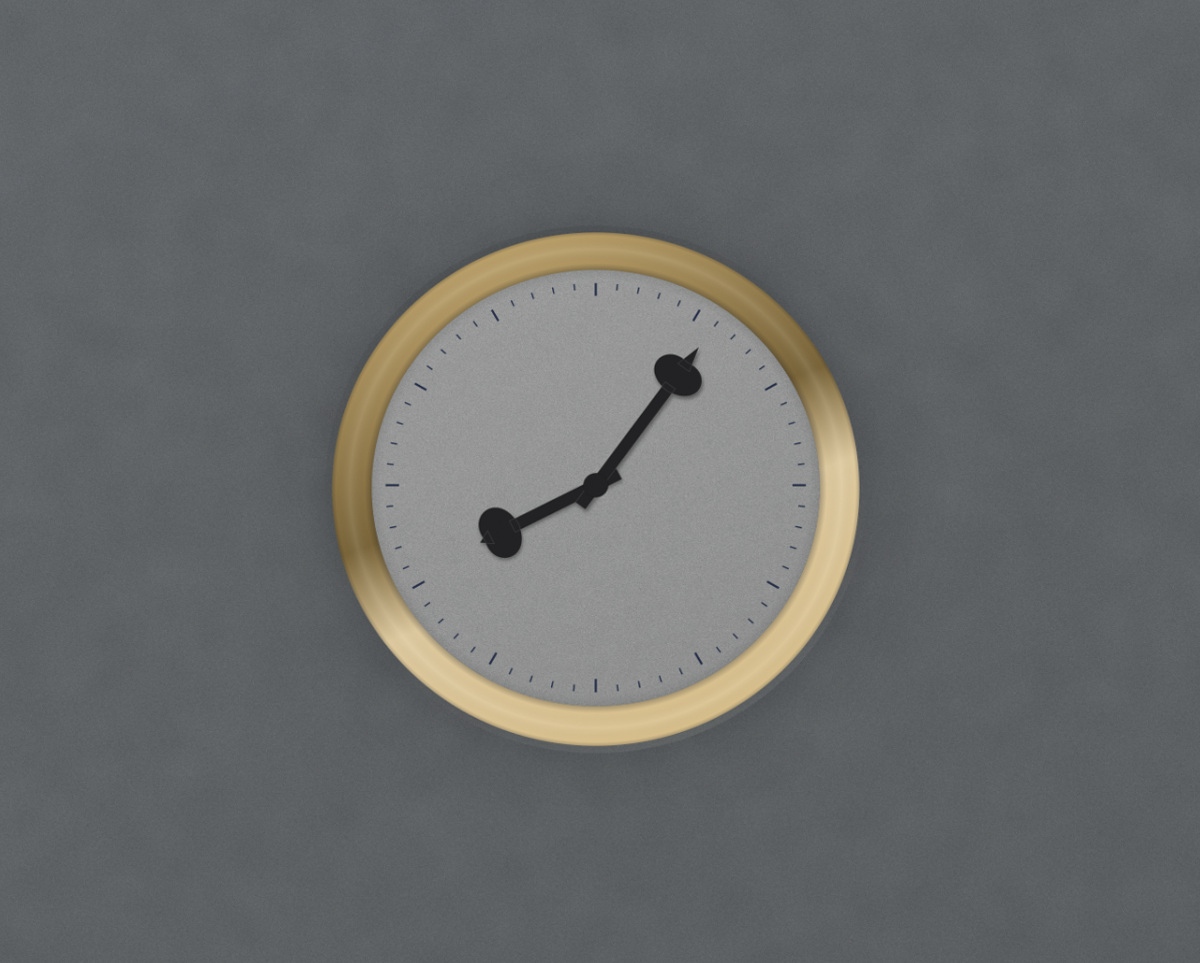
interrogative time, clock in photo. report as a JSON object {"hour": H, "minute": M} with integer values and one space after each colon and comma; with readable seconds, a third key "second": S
{"hour": 8, "minute": 6}
